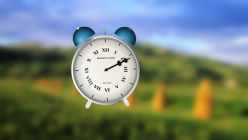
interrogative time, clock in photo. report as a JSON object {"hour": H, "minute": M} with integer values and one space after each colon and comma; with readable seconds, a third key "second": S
{"hour": 2, "minute": 11}
